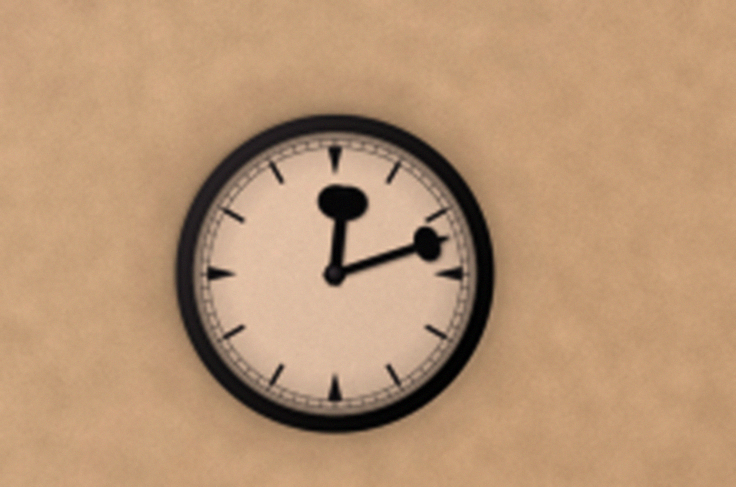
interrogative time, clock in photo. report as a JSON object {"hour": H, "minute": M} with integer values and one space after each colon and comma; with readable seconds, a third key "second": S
{"hour": 12, "minute": 12}
